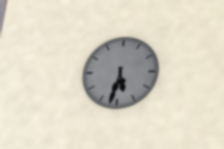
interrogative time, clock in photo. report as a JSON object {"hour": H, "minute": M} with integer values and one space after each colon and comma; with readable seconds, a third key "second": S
{"hour": 5, "minute": 32}
